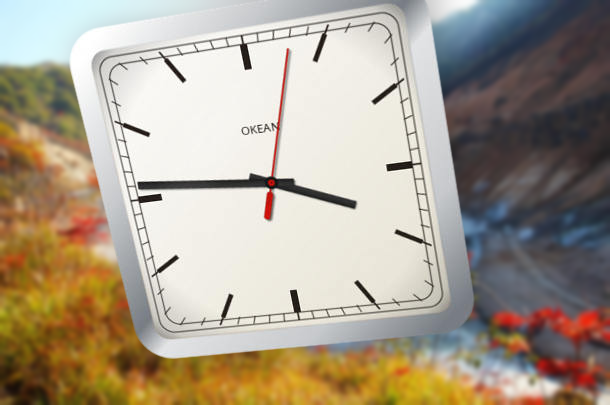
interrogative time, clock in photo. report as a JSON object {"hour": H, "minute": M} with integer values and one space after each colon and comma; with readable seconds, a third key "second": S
{"hour": 3, "minute": 46, "second": 3}
